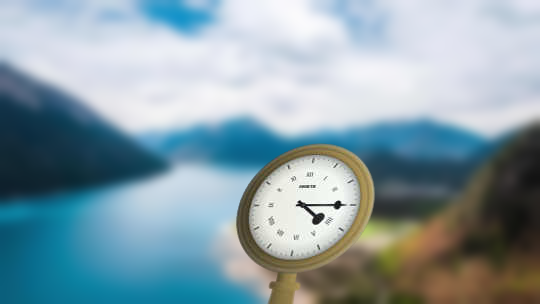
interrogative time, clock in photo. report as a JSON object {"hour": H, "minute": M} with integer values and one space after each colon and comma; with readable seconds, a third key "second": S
{"hour": 4, "minute": 15}
